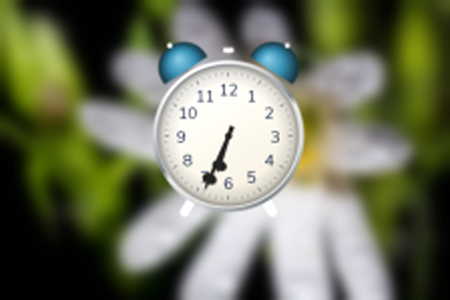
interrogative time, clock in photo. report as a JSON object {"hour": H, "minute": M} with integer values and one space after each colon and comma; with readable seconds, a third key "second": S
{"hour": 6, "minute": 34}
